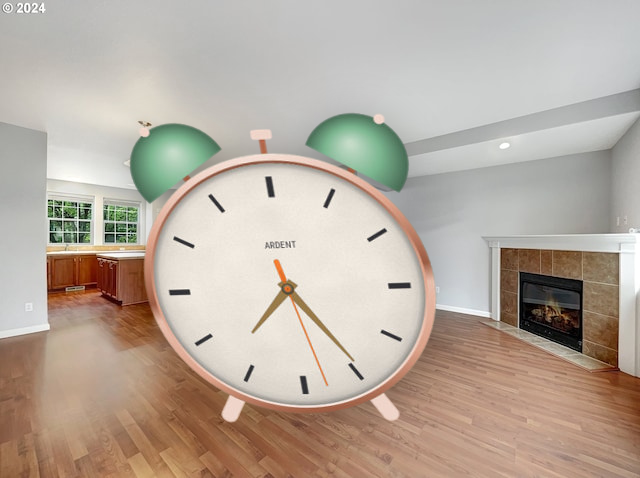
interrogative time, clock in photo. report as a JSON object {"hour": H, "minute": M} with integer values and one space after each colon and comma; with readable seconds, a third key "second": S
{"hour": 7, "minute": 24, "second": 28}
